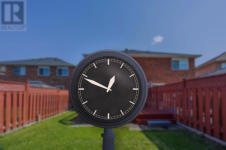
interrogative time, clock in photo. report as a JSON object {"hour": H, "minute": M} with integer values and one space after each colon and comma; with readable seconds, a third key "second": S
{"hour": 12, "minute": 49}
